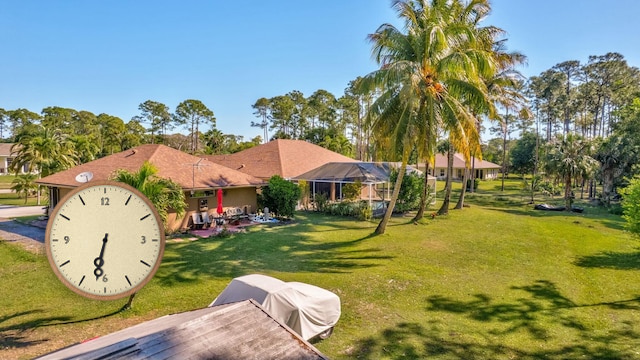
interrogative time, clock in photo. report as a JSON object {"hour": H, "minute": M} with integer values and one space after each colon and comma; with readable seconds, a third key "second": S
{"hour": 6, "minute": 32}
